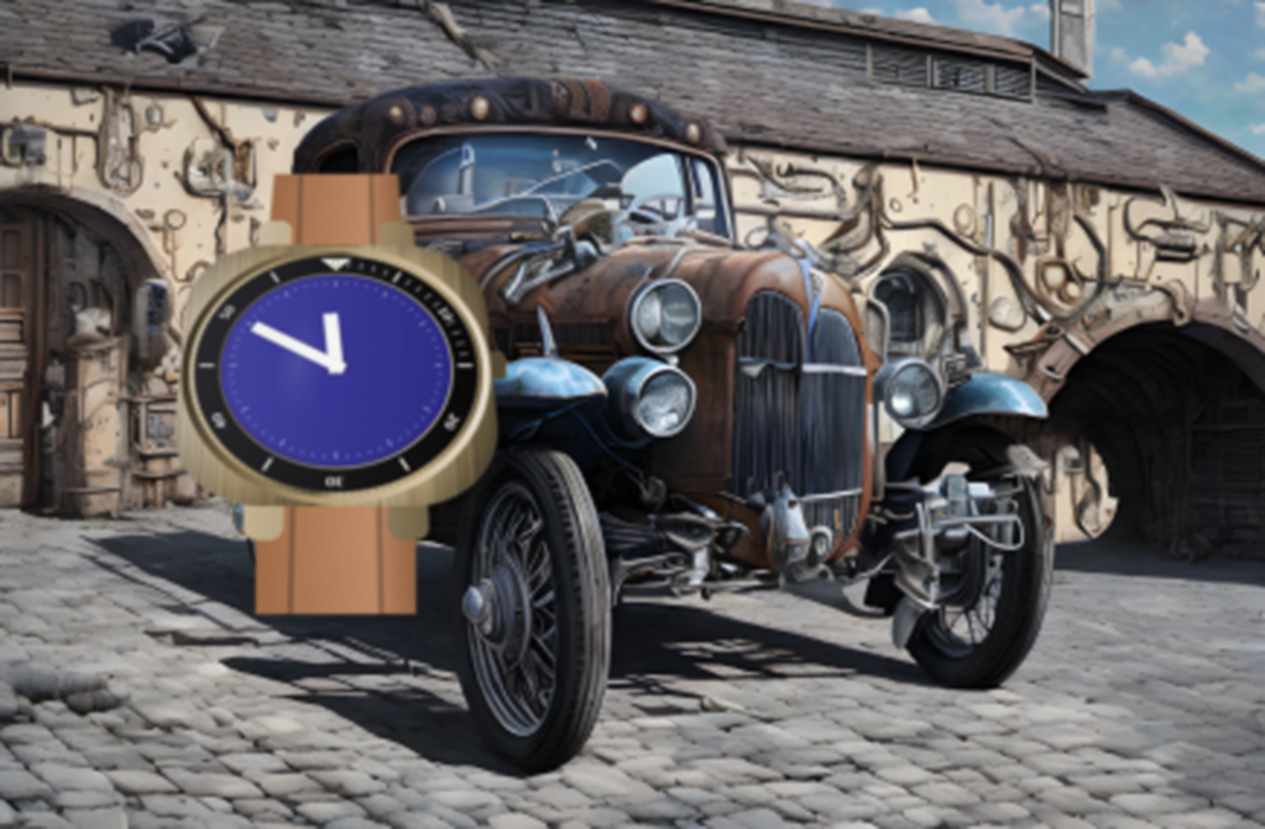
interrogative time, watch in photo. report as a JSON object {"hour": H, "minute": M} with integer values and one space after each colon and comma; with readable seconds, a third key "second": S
{"hour": 11, "minute": 50}
